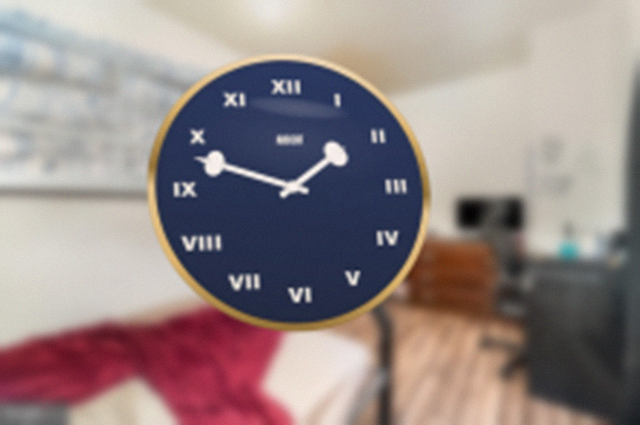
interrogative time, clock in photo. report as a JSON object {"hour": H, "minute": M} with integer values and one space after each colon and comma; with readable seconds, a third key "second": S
{"hour": 1, "minute": 48}
